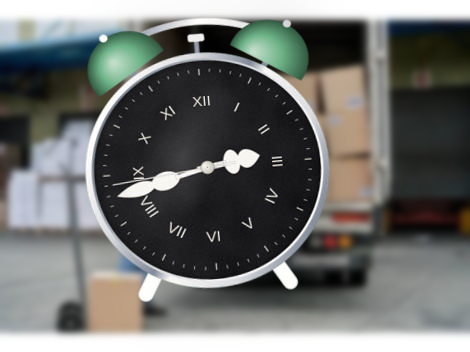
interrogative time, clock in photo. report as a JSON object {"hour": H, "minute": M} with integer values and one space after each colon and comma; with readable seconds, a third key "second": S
{"hour": 2, "minute": 42, "second": 44}
